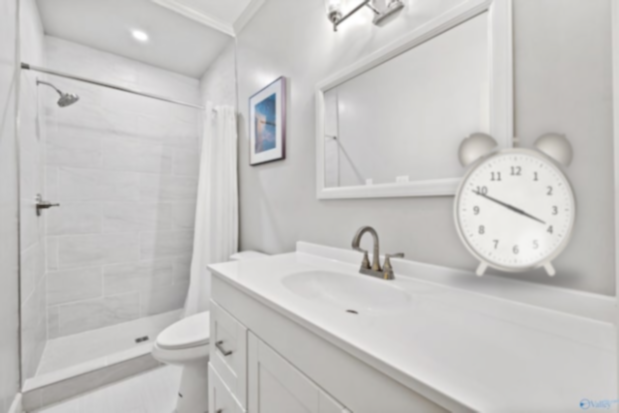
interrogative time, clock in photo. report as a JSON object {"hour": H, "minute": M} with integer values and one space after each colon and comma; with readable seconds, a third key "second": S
{"hour": 3, "minute": 49}
